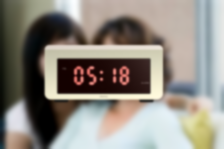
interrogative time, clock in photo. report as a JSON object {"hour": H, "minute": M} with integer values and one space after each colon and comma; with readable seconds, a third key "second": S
{"hour": 5, "minute": 18}
